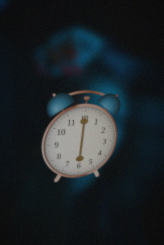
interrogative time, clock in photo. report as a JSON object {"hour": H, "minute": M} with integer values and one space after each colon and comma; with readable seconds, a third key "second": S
{"hour": 6, "minute": 0}
